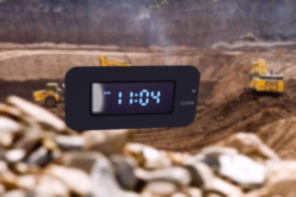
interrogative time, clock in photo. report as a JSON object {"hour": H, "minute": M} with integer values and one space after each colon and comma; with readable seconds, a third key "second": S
{"hour": 11, "minute": 4}
